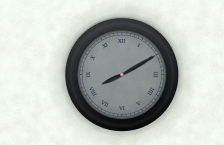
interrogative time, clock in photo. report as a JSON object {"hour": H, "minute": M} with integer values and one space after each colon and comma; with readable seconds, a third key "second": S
{"hour": 8, "minute": 10}
